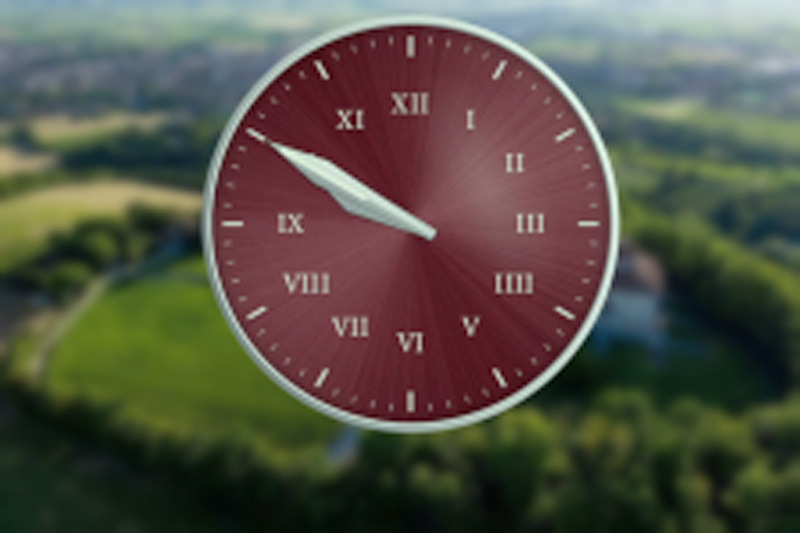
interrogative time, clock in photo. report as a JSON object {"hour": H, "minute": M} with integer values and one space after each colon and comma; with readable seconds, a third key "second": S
{"hour": 9, "minute": 50}
